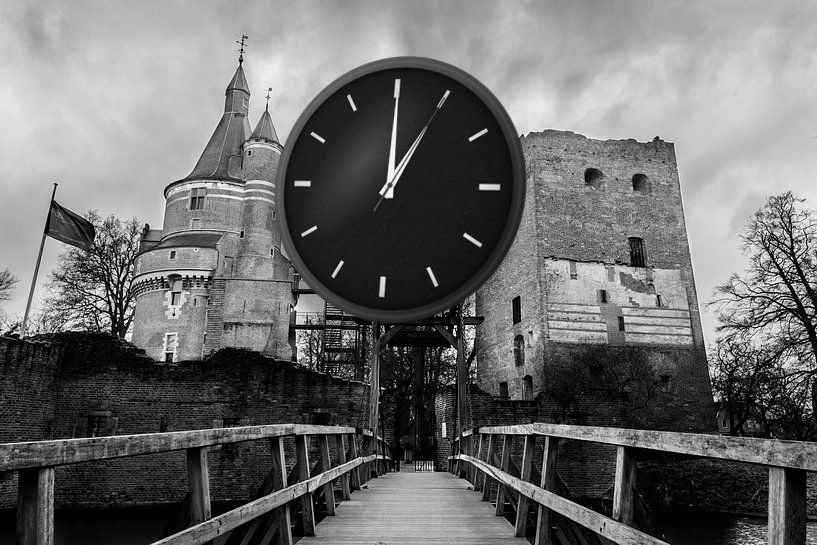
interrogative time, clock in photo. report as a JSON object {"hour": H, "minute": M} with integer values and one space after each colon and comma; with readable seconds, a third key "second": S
{"hour": 1, "minute": 0, "second": 5}
